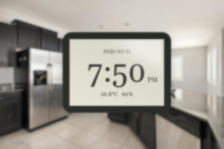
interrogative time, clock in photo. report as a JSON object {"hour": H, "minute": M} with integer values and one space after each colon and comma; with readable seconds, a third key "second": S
{"hour": 7, "minute": 50}
